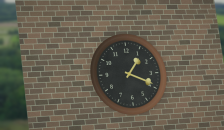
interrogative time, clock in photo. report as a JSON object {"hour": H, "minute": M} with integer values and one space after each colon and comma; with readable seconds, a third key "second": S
{"hour": 1, "minute": 19}
